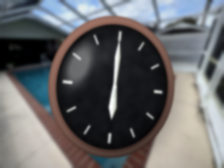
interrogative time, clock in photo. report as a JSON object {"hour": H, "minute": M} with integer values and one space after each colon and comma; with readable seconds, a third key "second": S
{"hour": 6, "minute": 0}
